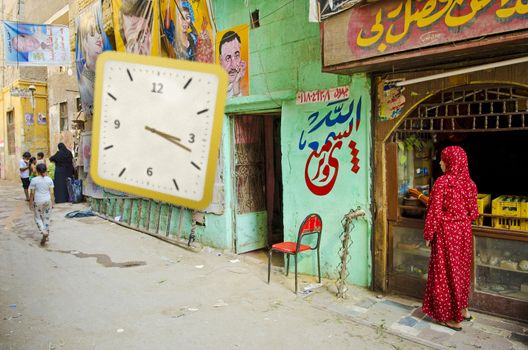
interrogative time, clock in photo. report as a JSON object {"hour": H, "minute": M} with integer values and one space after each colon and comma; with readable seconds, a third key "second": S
{"hour": 3, "minute": 18}
